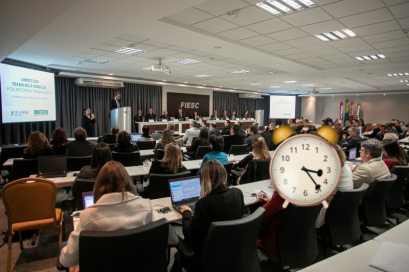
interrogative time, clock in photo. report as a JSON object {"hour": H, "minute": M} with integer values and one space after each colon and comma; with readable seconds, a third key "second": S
{"hour": 3, "minute": 24}
